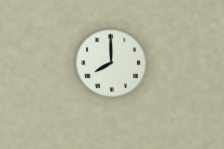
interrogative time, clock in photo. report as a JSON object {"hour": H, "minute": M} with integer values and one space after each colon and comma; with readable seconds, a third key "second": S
{"hour": 8, "minute": 0}
